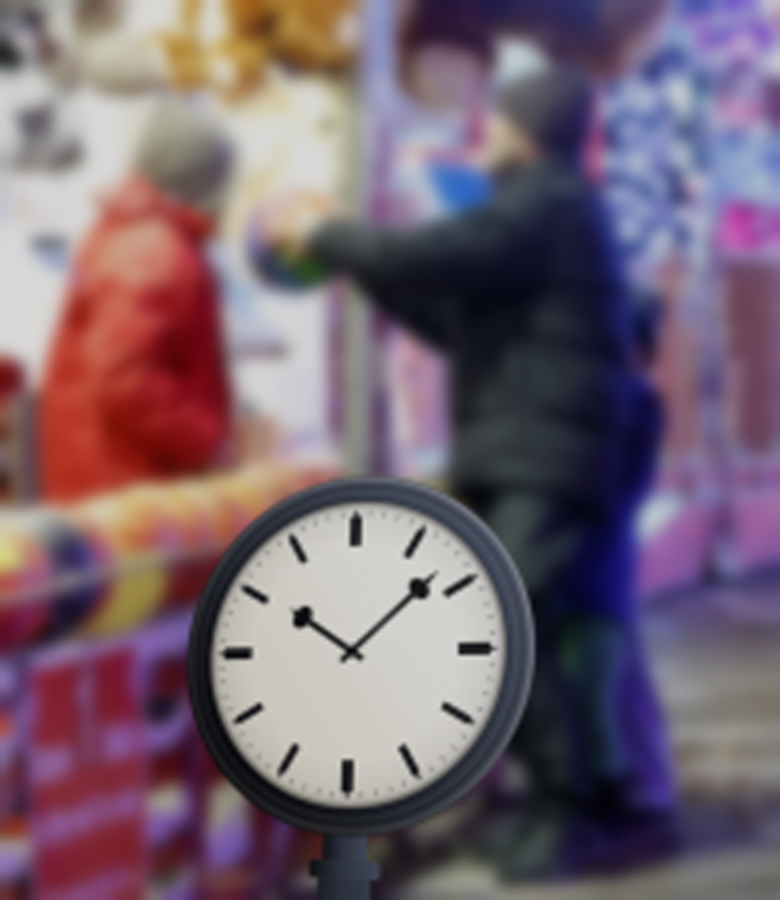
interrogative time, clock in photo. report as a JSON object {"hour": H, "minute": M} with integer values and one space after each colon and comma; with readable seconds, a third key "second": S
{"hour": 10, "minute": 8}
